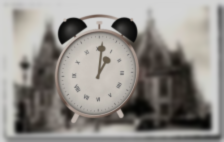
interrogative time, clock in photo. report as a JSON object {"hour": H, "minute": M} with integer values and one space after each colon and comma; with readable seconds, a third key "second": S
{"hour": 1, "minute": 1}
